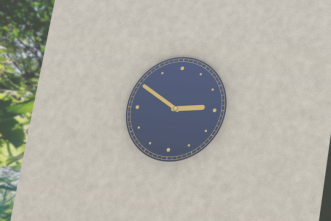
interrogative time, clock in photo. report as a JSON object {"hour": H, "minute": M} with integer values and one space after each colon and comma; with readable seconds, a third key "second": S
{"hour": 2, "minute": 50}
